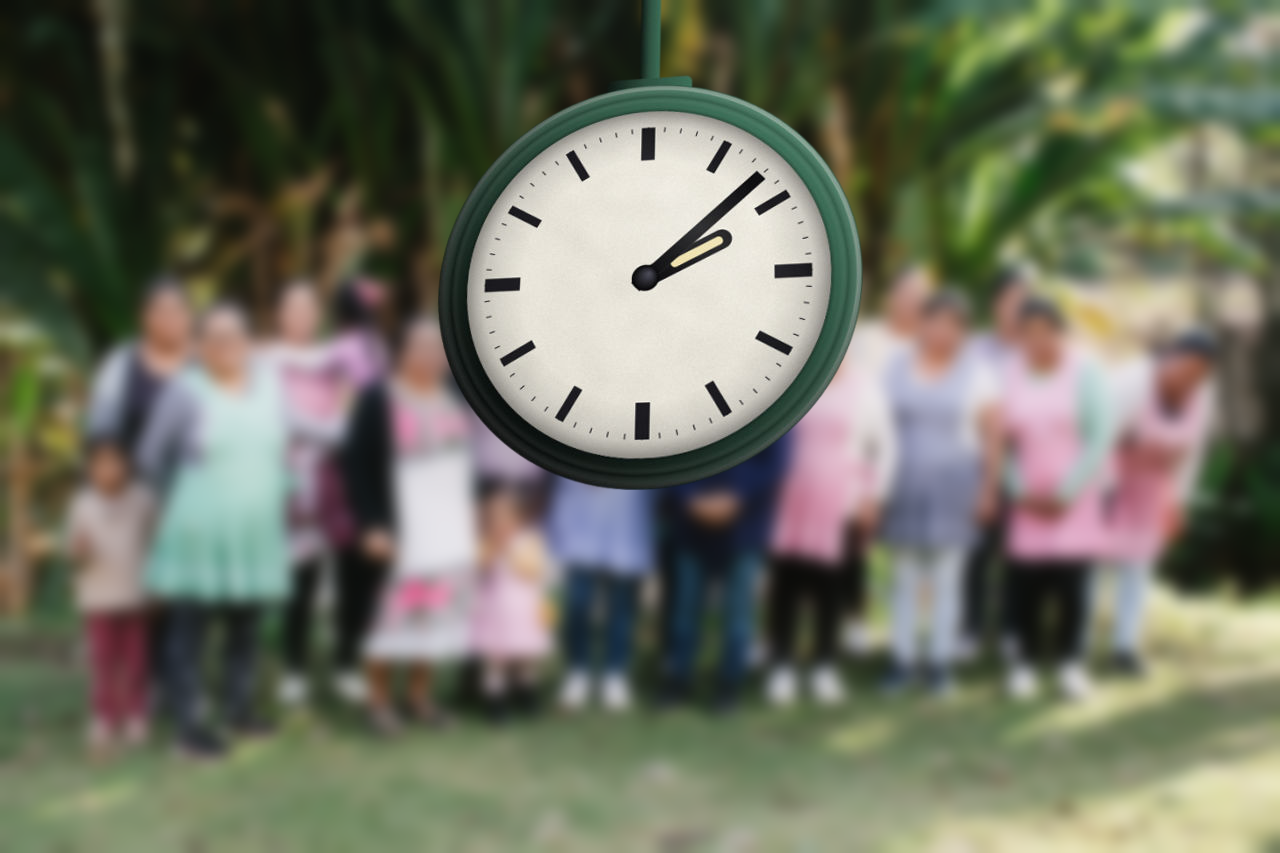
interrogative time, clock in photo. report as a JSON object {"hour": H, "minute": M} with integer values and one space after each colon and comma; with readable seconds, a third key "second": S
{"hour": 2, "minute": 8}
